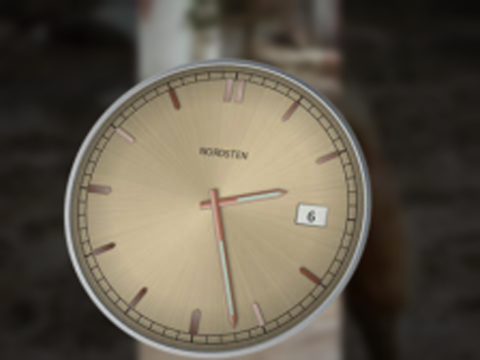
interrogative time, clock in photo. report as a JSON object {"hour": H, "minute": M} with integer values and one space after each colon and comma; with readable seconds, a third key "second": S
{"hour": 2, "minute": 27}
